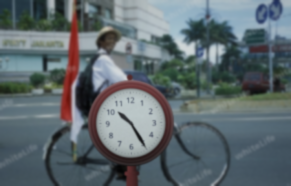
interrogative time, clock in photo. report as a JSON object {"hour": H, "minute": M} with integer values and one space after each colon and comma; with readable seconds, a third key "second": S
{"hour": 10, "minute": 25}
